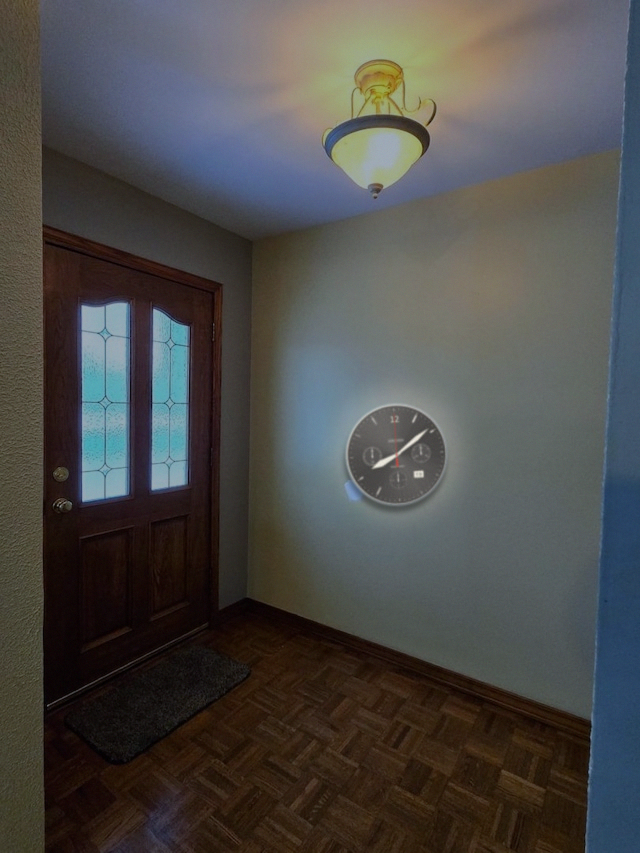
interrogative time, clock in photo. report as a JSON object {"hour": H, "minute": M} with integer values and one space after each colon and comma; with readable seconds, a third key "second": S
{"hour": 8, "minute": 9}
